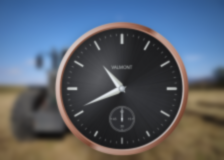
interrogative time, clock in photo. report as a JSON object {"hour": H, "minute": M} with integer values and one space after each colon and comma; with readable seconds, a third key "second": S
{"hour": 10, "minute": 41}
